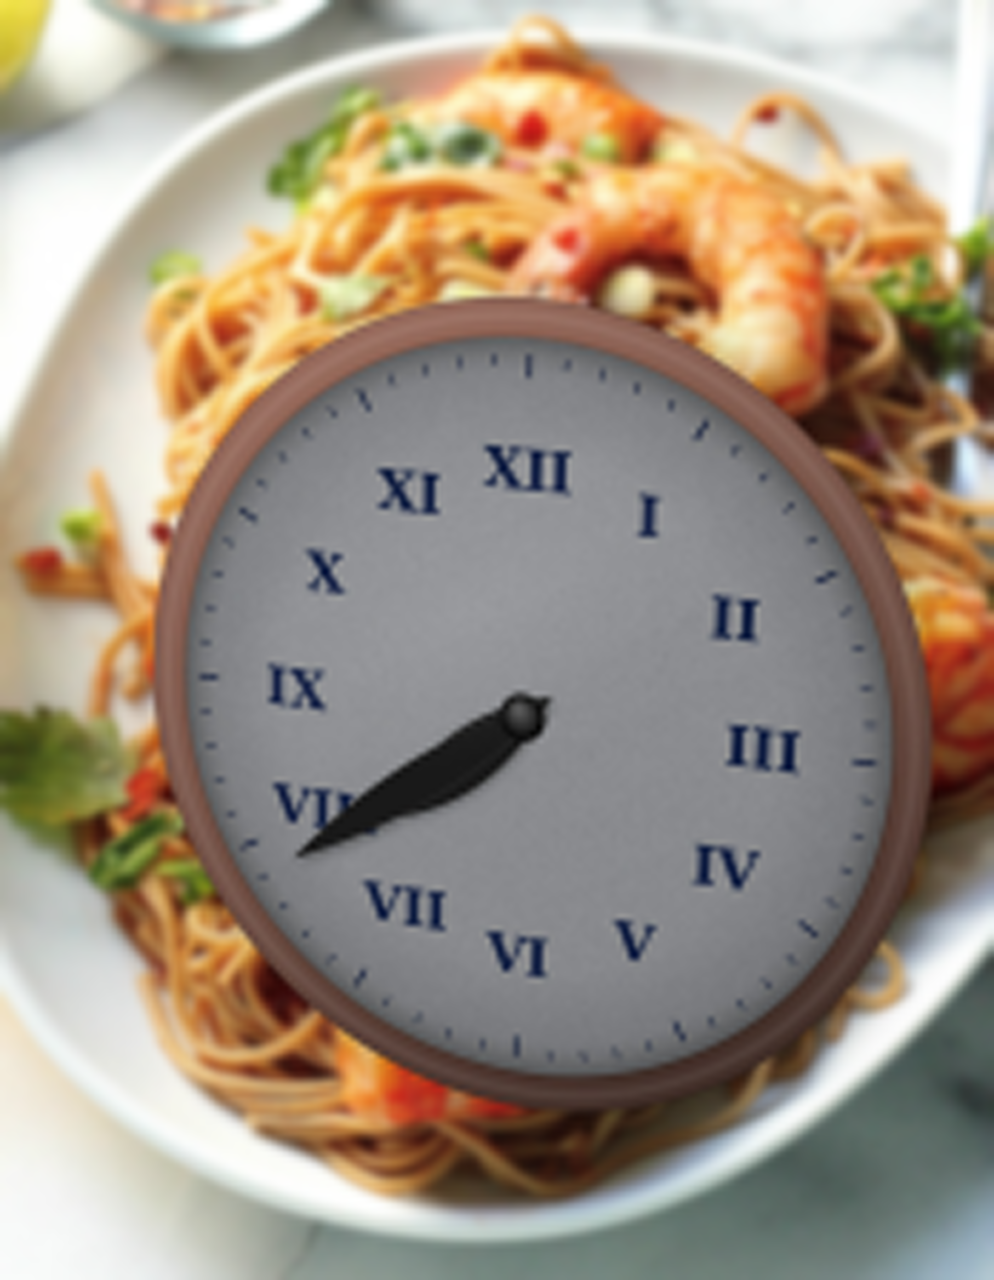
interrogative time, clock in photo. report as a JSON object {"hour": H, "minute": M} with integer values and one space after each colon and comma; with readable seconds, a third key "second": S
{"hour": 7, "minute": 39}
